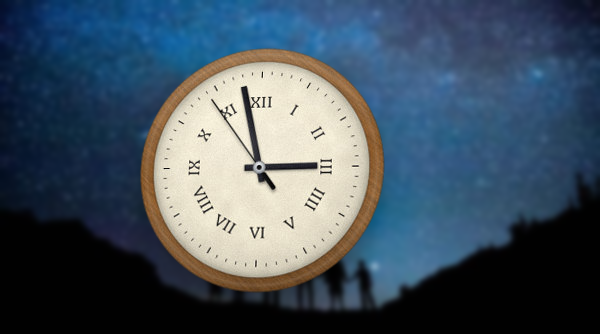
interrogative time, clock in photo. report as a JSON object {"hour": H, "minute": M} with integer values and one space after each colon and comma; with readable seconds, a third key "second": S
{"hour": 2, "minute": 57, "second": 54}
